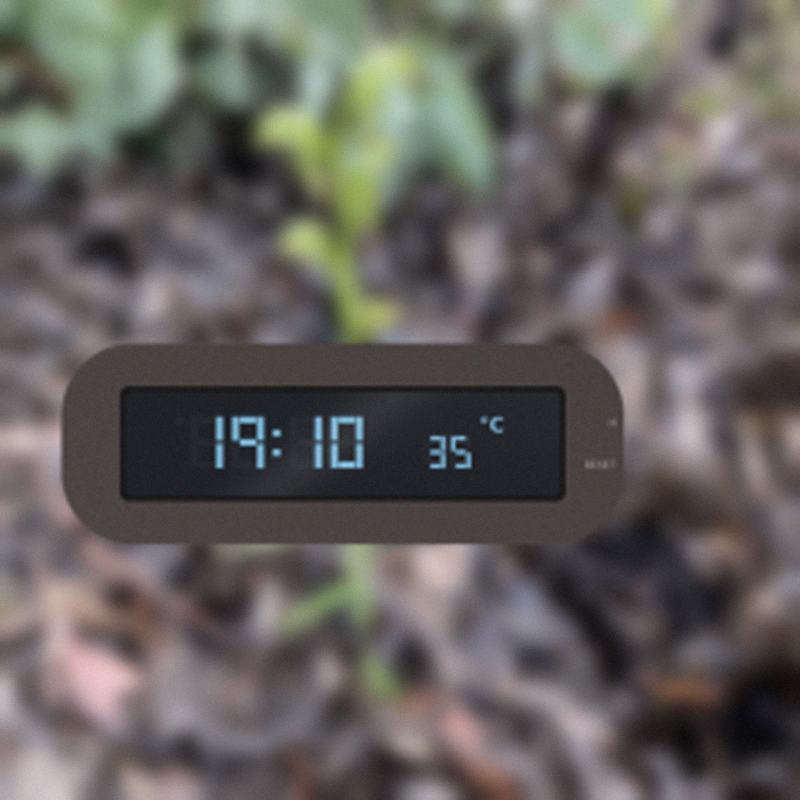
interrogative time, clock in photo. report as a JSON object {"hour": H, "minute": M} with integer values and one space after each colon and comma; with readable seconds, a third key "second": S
{"hour": 19, "minute": 10}
